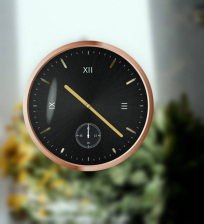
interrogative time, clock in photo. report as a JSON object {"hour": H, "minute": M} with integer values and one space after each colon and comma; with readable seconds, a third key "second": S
{"hour": 10, "minute": 22}
